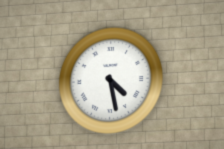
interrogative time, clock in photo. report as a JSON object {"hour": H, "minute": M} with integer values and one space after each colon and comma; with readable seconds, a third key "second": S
{"hour": 4, "minute": 28}
